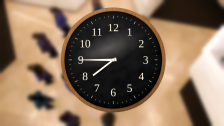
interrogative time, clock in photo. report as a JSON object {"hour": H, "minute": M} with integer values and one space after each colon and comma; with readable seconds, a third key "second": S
{"hour": 7, "minute": 45}
